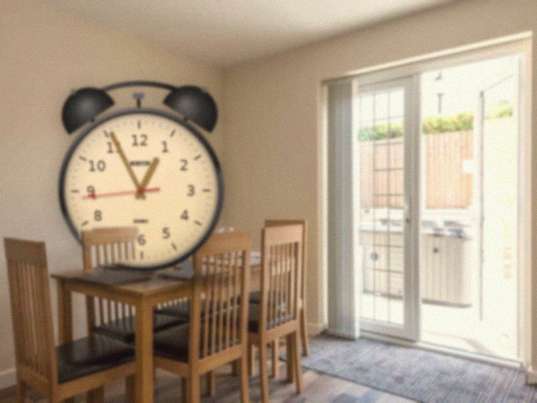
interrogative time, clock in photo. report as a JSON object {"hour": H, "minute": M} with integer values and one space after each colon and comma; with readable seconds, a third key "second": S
{"hour": 12, "minute": 55, "second": 44}
